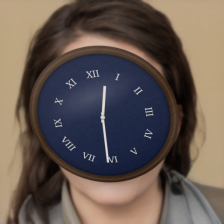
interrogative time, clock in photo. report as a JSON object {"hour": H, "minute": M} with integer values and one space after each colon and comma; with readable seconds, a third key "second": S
{"hour": 12, "minute": 31}
